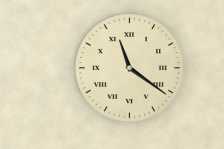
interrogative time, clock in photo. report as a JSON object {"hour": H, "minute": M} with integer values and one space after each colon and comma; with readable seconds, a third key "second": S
{"hour": 11, "minute": 21}
